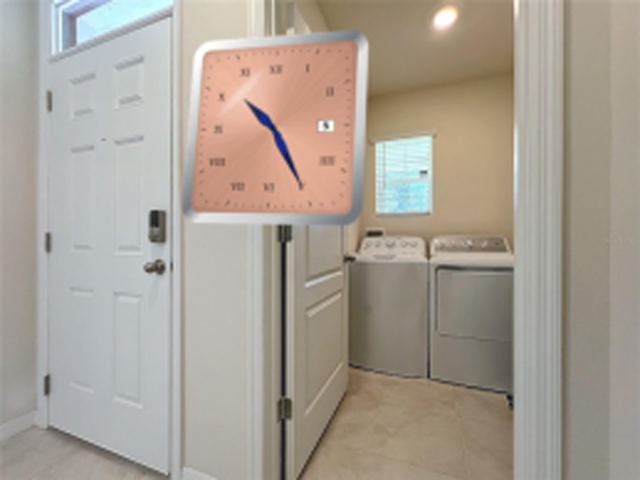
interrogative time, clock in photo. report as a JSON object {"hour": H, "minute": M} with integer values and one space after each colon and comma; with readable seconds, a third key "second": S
{"hour": 10, "minute": 25}
